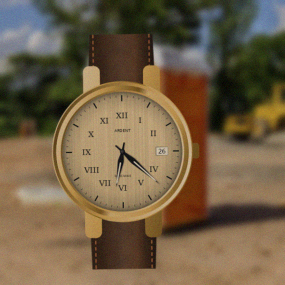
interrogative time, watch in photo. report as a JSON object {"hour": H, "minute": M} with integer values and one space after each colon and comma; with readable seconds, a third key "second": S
{"hour": 6, "minute": 22}
